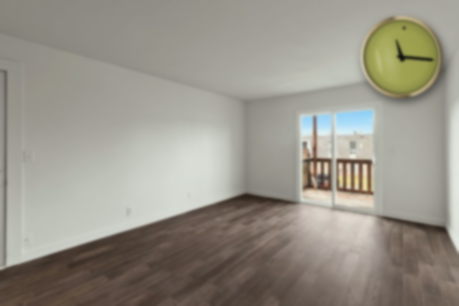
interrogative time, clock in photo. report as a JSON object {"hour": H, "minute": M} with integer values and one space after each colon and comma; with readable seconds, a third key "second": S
{"hour": 11, "minute": 15}
